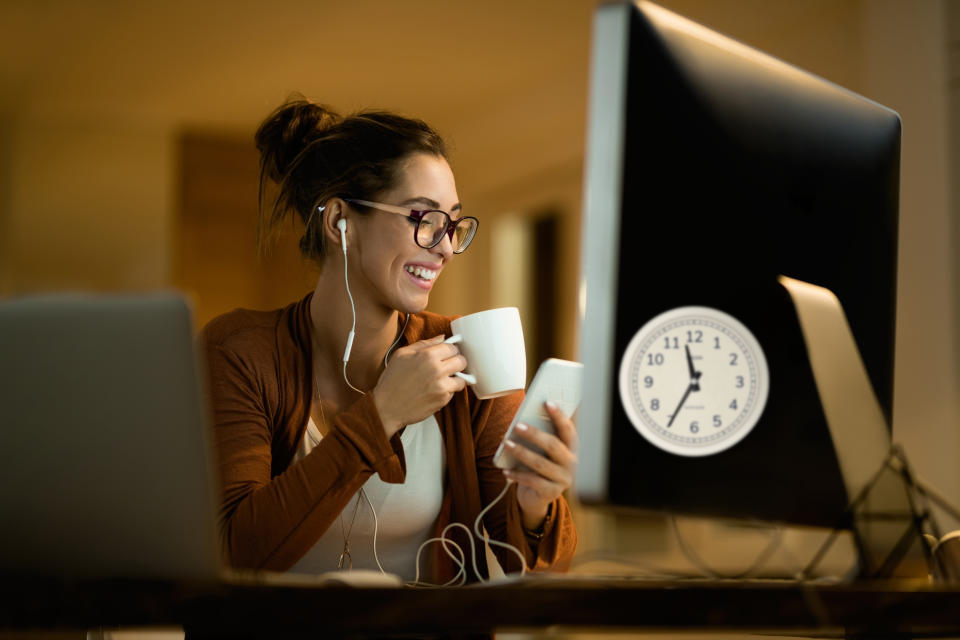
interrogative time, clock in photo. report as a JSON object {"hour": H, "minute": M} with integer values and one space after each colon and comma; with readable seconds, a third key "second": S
{"hour": 11, "minute": 35}
